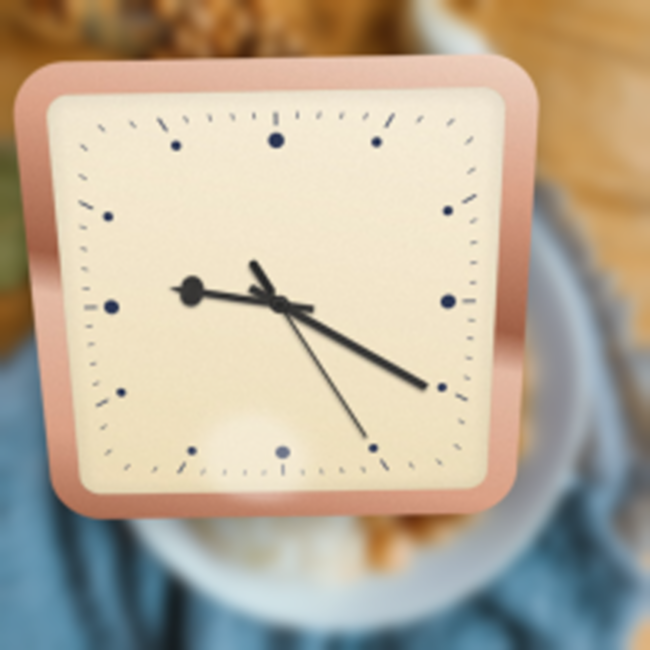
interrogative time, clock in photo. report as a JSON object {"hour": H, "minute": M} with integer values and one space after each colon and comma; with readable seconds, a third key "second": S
{"hour": 9, "minute": 20, "second": 25}
